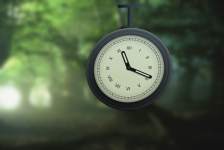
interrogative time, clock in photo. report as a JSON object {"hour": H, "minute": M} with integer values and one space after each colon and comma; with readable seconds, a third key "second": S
{"hour": 11, "minute": 19}
